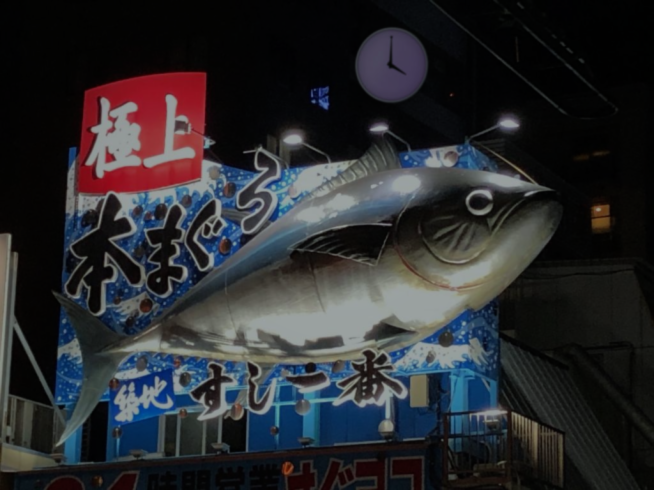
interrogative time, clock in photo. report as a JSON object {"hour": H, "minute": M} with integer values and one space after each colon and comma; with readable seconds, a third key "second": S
{"hour": 4, "minute": 0}
